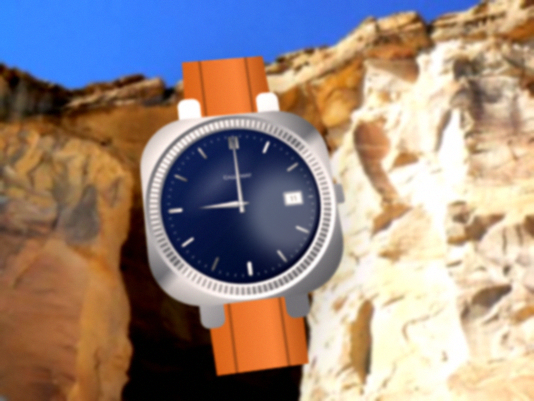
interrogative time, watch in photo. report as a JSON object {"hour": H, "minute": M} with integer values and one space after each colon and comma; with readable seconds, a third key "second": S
{"hour": 9, "minute": 0}
